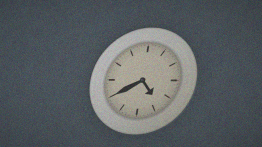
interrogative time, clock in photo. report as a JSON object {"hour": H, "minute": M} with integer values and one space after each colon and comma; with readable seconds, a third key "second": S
{"hour": 4, "minute": 40}
